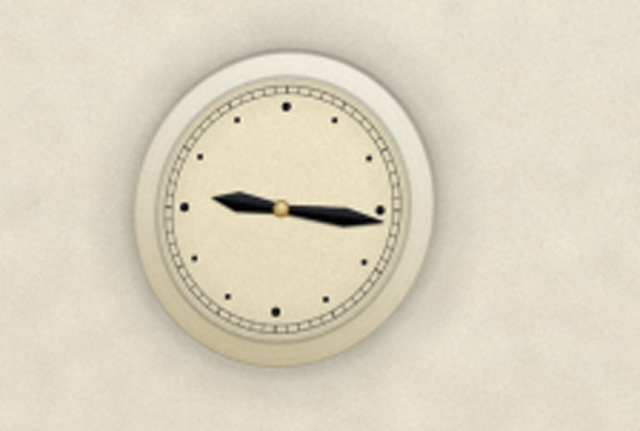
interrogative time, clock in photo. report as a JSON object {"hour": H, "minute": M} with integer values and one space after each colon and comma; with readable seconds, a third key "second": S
{"hour": 9, "minute": 16}
